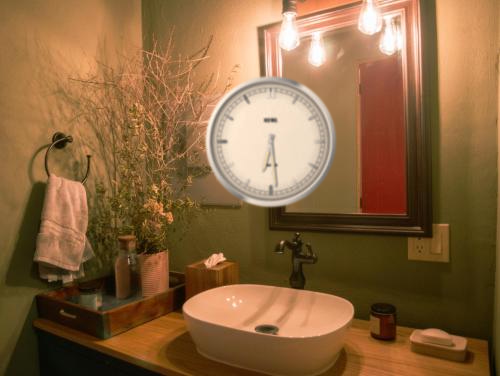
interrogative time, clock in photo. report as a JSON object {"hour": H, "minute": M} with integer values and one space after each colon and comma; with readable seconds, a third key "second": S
{"hour": 6, "minute": 29}
